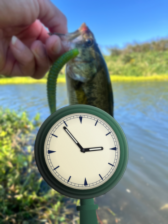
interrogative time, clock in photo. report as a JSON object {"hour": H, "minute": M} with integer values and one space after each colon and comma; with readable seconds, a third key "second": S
{"hour": 2, "minute": 54}
